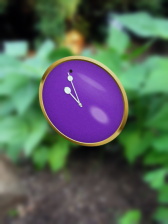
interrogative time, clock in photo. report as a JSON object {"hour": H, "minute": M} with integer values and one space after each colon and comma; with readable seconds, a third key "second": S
{"hour": 10, "minute": 59}
